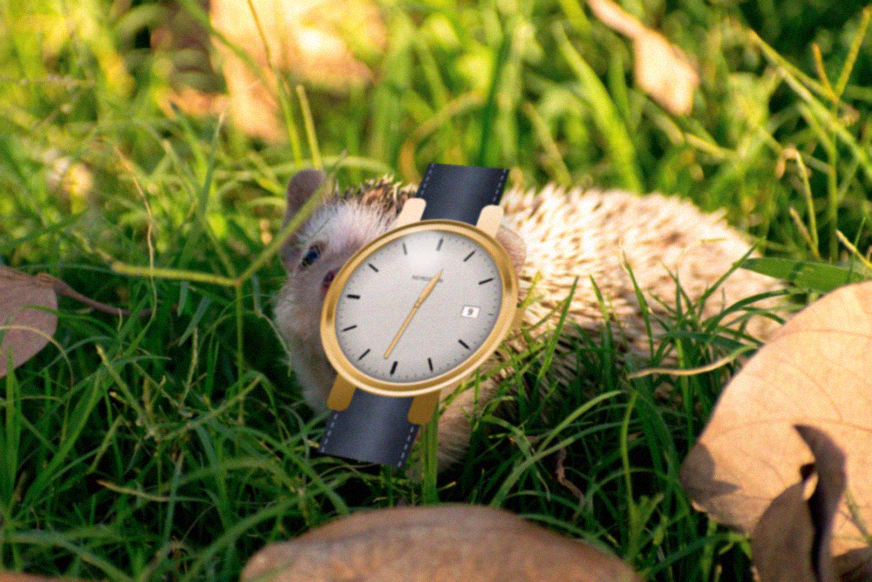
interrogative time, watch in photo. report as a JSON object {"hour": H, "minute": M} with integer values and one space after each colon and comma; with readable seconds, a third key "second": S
{"hour": 12, "minute": 32}
